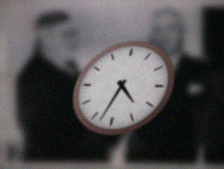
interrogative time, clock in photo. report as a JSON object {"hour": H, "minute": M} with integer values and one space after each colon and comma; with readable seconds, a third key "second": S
{"hour": 4, "minute": 33}
